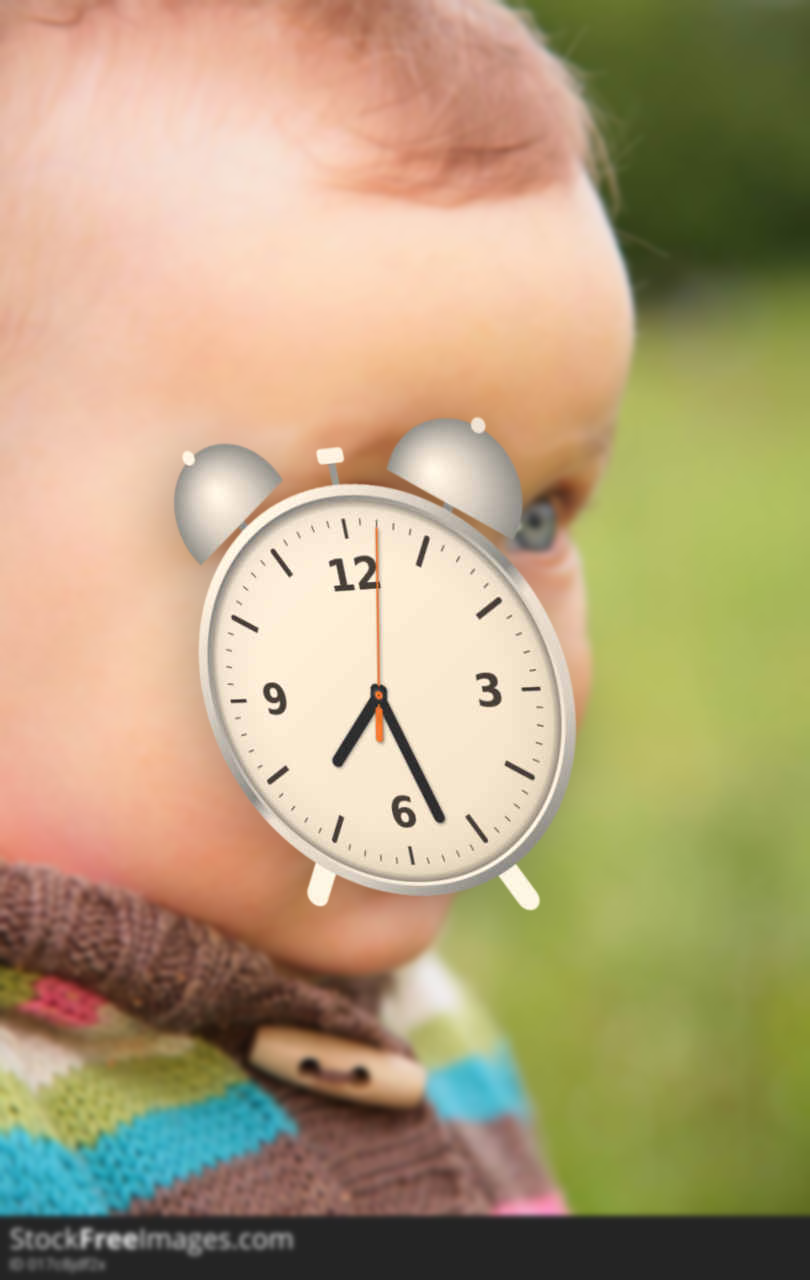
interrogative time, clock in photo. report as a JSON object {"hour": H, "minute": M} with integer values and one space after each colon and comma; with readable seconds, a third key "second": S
{"hour": 7, "minute": 27, "second": 2}
